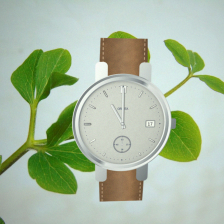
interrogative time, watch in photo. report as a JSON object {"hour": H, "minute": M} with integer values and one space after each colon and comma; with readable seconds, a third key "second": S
{"hour": 11, "minute": 0}
